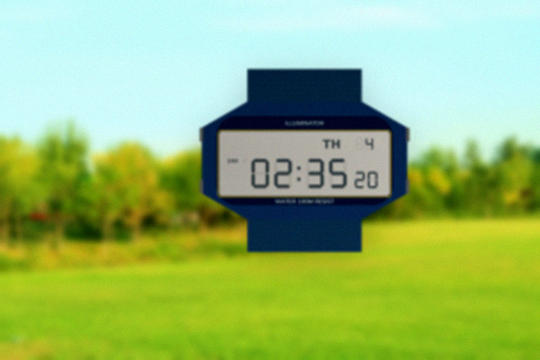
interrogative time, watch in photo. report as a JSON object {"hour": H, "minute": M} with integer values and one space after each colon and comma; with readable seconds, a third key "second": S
{"hour": 2, "minute": 35, "second": 20}
